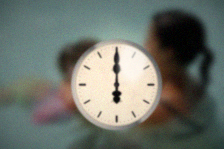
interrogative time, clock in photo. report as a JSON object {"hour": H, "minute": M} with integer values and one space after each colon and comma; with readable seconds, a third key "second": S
{"hour": 6, "minute": 0}
